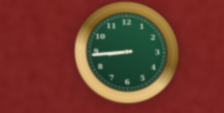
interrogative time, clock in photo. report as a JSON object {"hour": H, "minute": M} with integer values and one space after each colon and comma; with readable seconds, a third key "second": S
{"hour": 8, "minute": 44}
